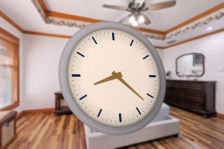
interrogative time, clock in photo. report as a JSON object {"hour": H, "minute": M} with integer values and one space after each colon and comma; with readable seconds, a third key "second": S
{"hour": 8, "minute": 22}
